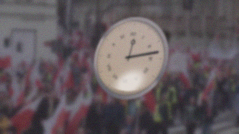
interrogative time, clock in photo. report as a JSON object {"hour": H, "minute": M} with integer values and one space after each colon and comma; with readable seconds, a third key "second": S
{"hour": 12, "minute": 13}
